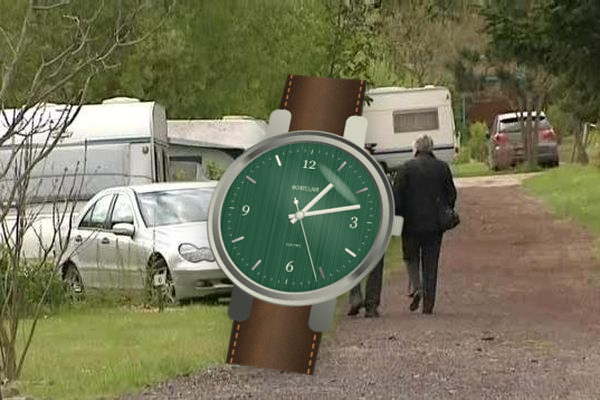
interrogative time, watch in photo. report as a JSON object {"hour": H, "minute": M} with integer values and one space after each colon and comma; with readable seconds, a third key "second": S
{"hour": 1, "minute": 12, "second": 26}
